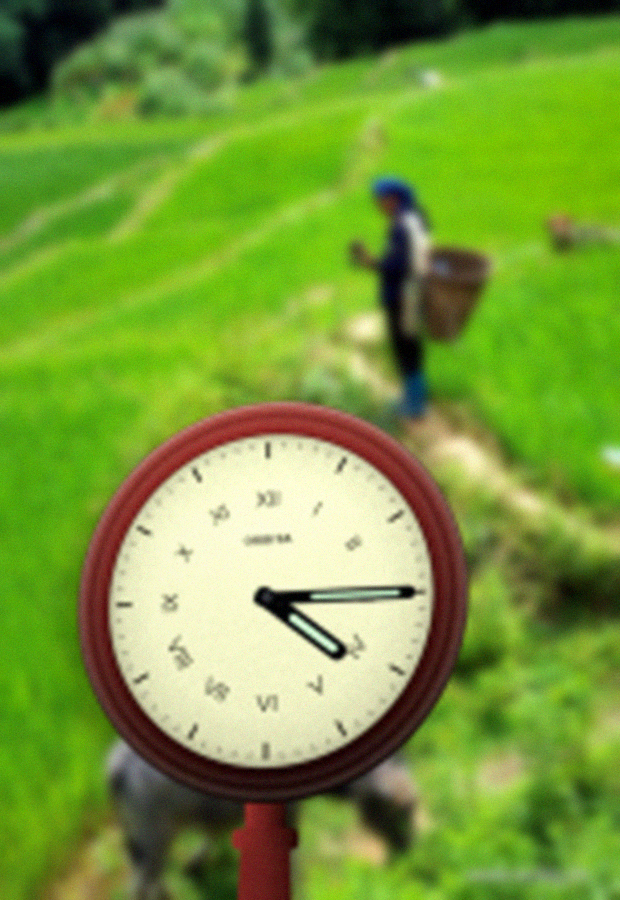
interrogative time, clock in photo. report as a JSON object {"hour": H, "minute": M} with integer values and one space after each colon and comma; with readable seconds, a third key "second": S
{"hour": 4, "minute": 15}
